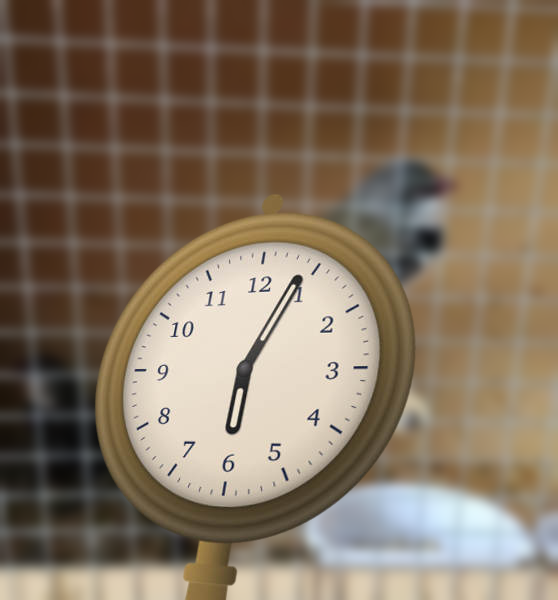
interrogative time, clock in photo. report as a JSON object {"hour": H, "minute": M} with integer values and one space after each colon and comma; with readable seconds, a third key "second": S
{"hour": 6, "minute": 4}
